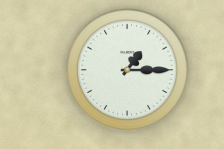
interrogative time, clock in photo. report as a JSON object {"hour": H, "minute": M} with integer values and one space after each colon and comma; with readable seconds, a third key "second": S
{"hour": 1, "minute": 15}
